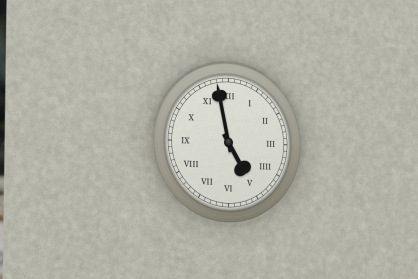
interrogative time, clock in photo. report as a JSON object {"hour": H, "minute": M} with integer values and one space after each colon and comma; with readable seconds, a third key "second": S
{"hour": 4, "minute": 58}
